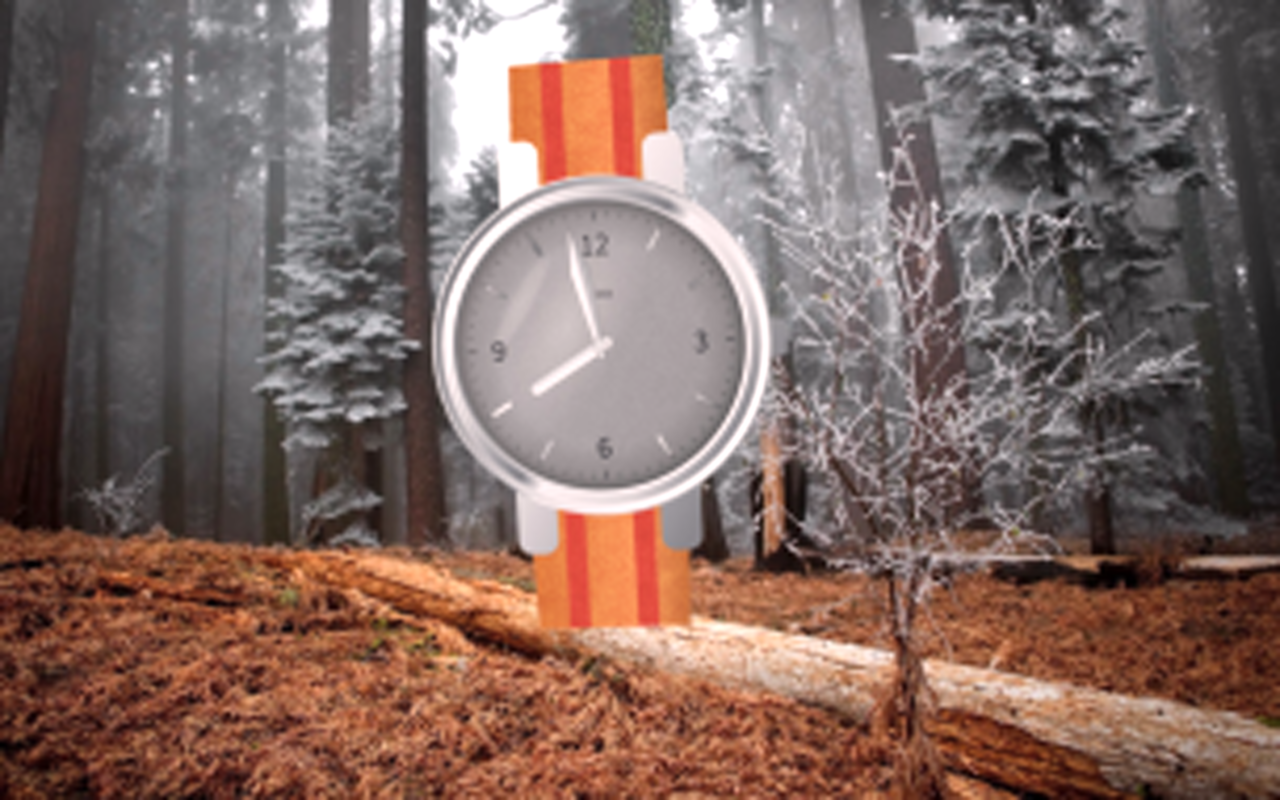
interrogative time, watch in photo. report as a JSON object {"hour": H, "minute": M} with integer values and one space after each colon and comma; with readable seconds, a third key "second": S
{"hour": 7, "minute": 58}
